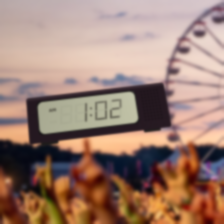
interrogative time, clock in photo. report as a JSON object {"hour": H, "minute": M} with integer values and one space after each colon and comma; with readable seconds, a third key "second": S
{"hour": 1, "minute": 2}
